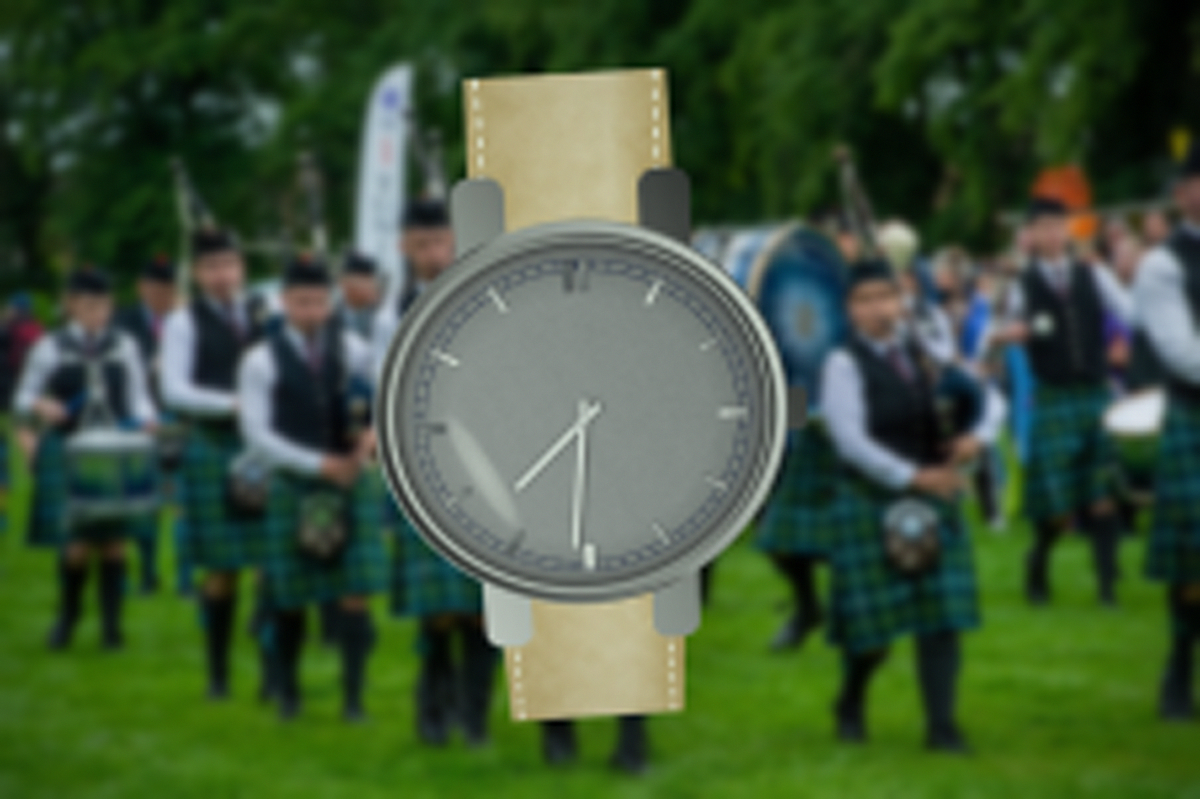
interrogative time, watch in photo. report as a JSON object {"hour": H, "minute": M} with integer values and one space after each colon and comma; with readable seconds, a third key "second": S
{"hour": 7, "minute": 31}
